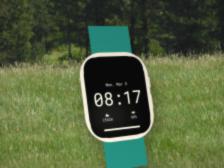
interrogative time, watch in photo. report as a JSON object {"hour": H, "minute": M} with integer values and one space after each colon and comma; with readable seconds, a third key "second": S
{"hour": 8, "minute": 17}
